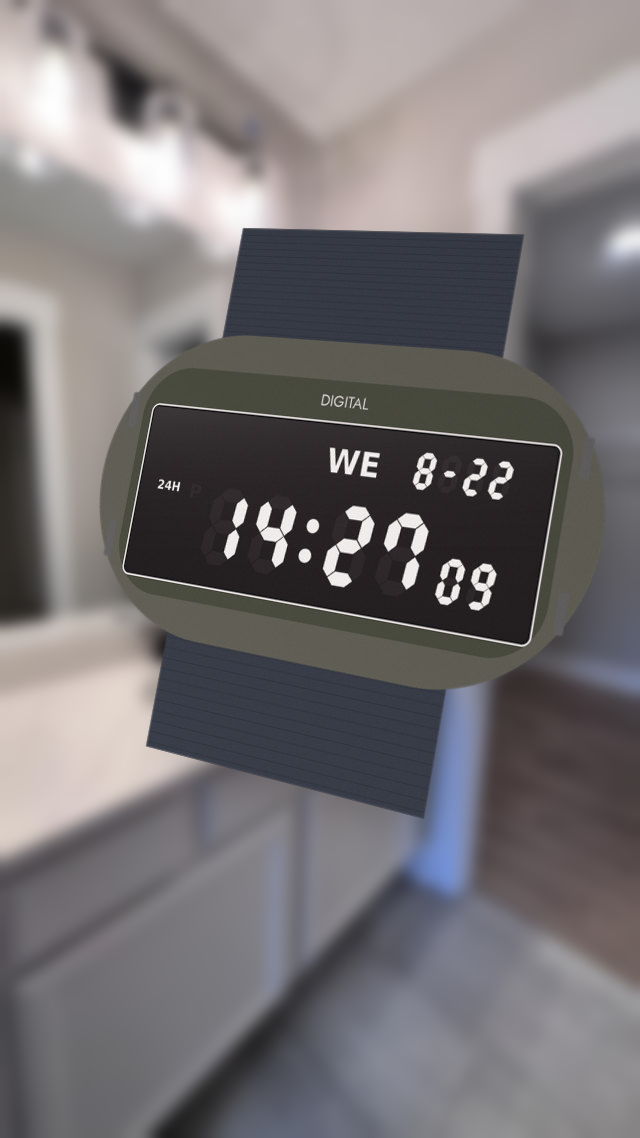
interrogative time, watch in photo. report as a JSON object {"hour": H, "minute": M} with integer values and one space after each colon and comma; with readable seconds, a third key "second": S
{"hour": 14, "minute": 27, "second": 9}
